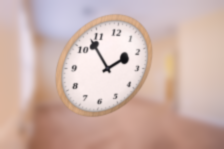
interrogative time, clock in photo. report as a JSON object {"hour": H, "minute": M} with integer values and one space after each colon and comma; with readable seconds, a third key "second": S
{"hour": 1, "minute": 53}
